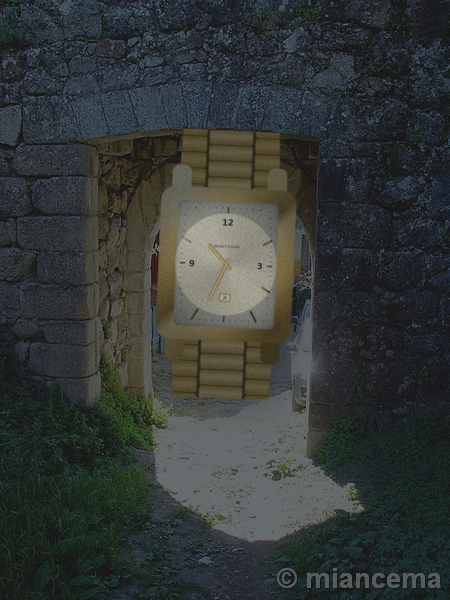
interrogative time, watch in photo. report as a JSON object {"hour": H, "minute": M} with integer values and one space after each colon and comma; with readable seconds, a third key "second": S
{"hour": 10, "minute": 34}
